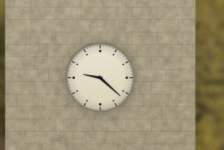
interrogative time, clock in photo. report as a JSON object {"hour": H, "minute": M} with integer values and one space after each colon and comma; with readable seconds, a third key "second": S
{"hour": 9, "minute": 22}
